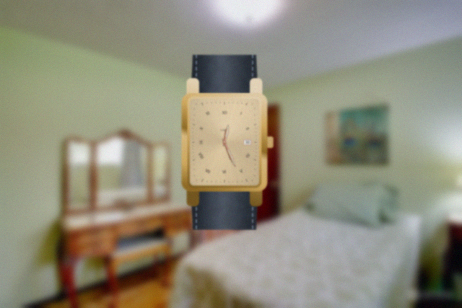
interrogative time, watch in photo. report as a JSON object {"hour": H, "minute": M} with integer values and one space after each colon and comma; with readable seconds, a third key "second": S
{"hour": 12, "minute": 26}
